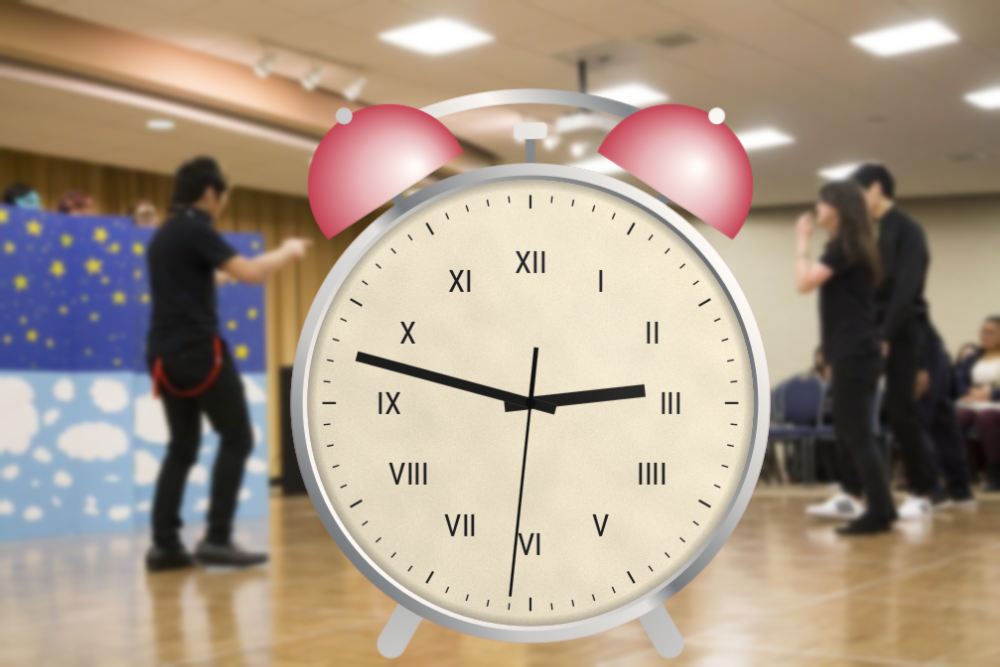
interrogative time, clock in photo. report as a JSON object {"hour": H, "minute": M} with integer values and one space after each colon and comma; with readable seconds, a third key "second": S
{"hour": 2, "minute": 47, "second": 31}
